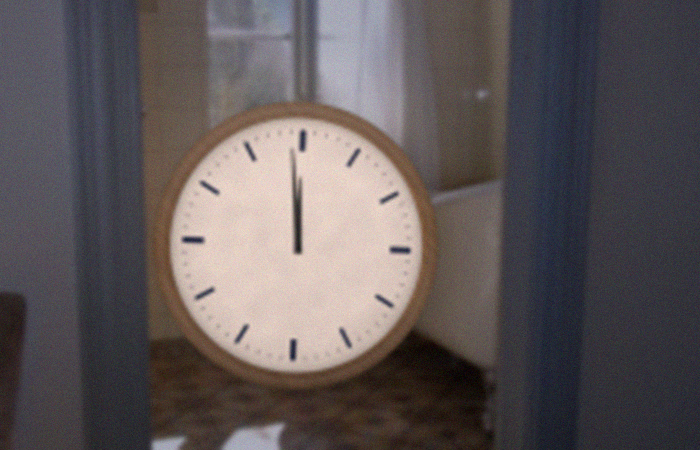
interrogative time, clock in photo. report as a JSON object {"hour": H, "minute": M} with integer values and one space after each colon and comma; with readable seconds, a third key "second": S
{"hour": 11, "minute": 59}
